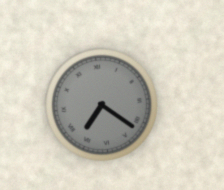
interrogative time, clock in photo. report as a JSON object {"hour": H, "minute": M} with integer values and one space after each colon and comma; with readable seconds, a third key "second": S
{"hour": 7, "minute": 22}
